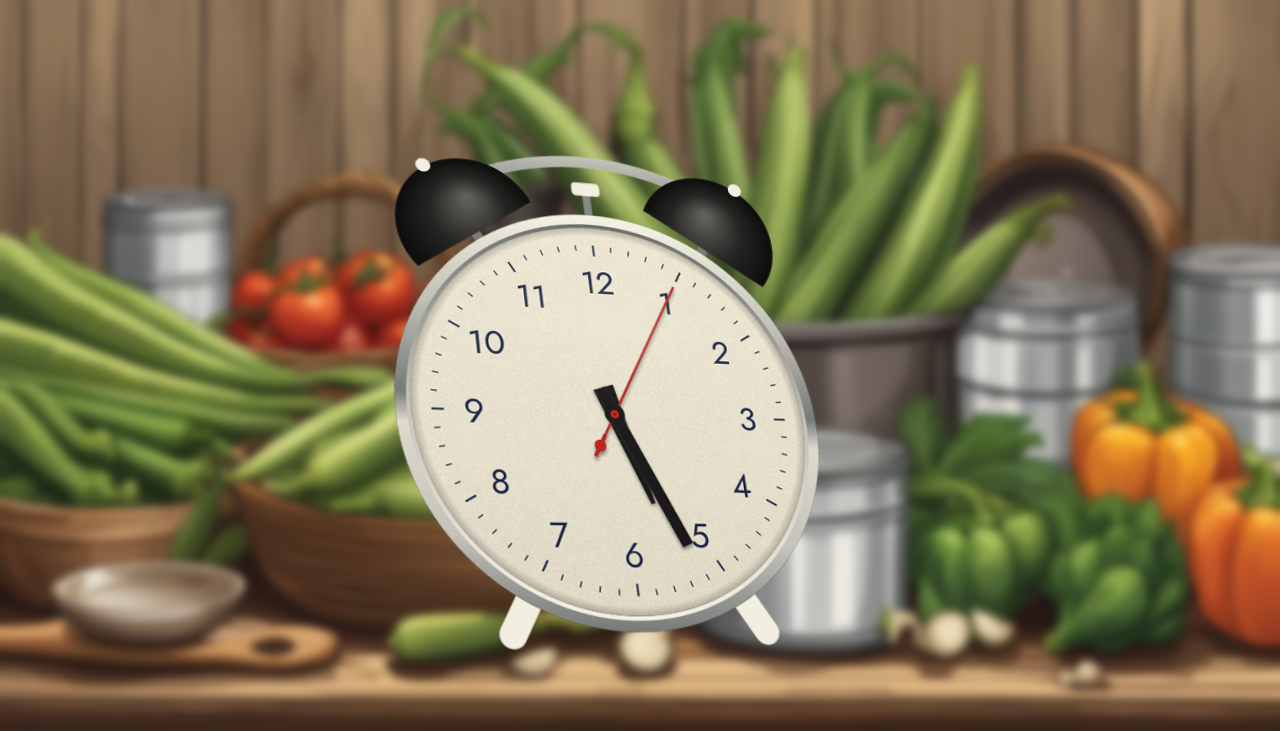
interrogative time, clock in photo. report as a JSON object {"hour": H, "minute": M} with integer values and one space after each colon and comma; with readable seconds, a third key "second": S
{"hour": 5, "minute": 26, "second": 5}
